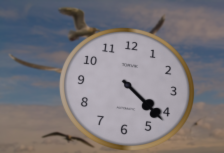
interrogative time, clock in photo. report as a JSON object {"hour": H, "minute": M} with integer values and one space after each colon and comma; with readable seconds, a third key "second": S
{"hour": 4, "minute": 22}
